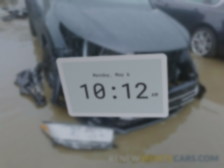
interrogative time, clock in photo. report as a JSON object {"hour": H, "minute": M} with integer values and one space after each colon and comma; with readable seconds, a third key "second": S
{"hour": 10, "minute": 12}
